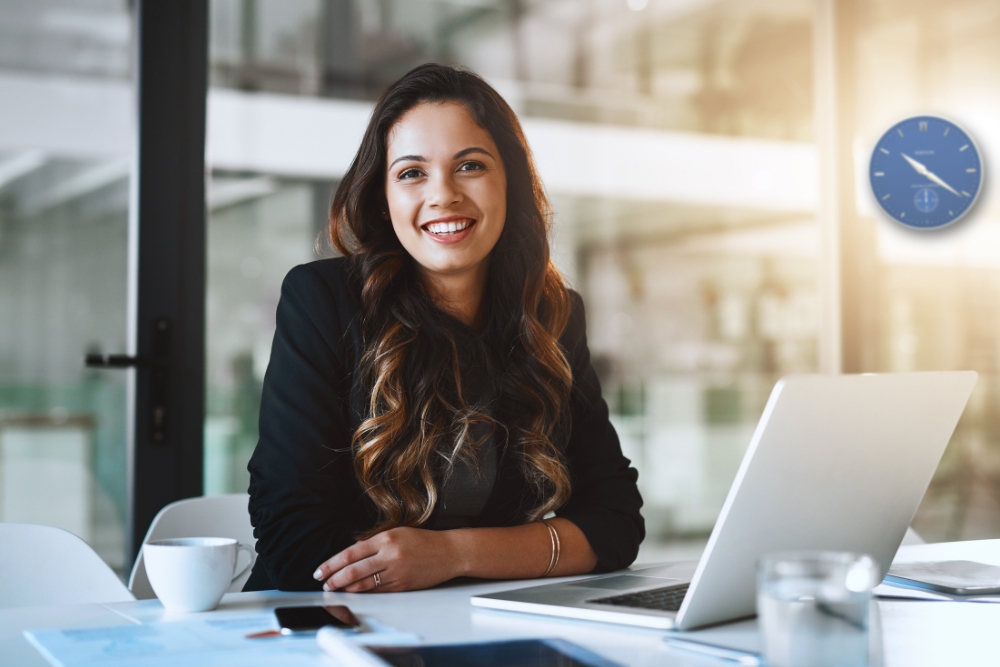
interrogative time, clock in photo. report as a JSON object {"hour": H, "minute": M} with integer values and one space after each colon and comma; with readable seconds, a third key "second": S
{"hour": 10, "minute": 21}
